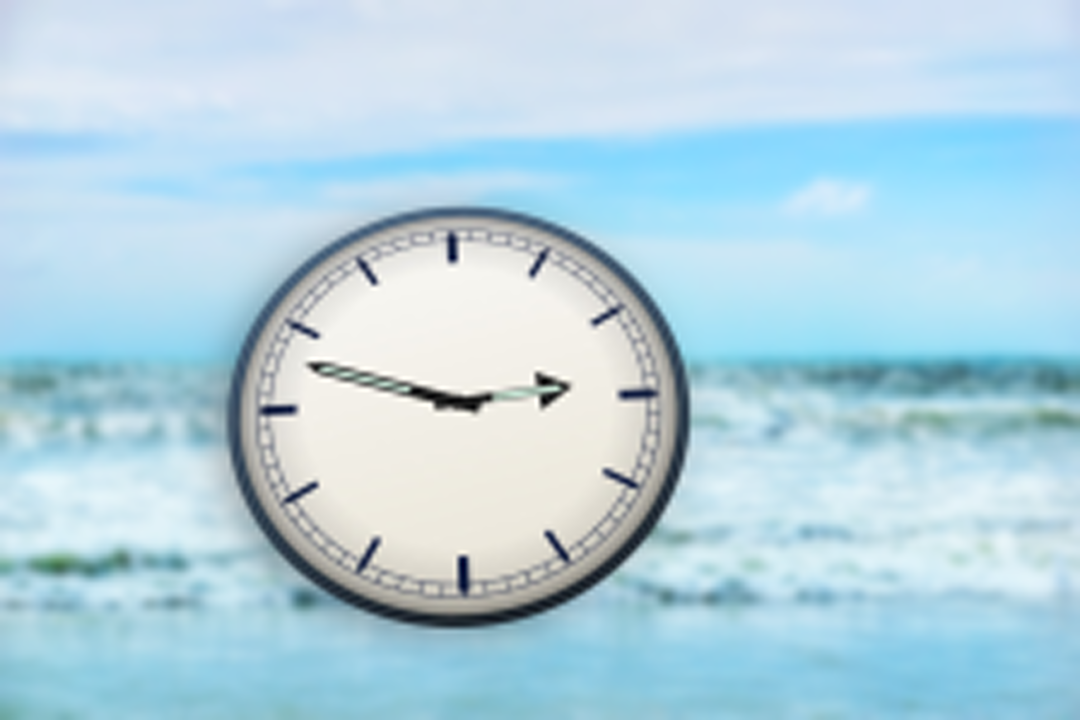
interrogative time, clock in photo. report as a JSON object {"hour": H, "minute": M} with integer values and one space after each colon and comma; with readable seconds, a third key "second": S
{"hour": 2, "minute": 48}
